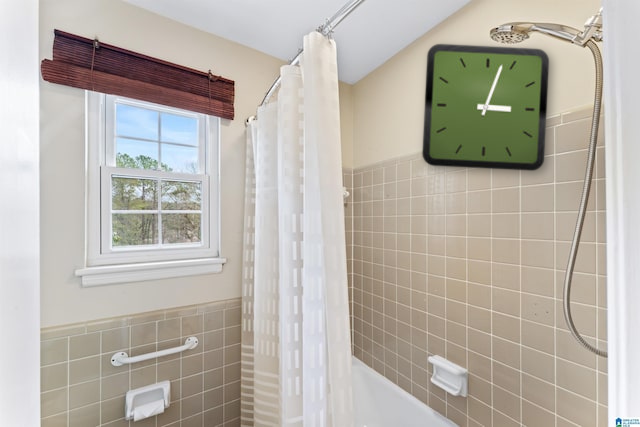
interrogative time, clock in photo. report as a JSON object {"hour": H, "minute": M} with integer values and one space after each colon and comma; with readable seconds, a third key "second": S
{"hour": 3, "minute": 3}
